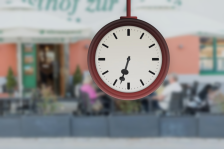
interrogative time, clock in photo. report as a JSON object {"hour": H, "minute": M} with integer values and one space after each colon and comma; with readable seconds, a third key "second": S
{"hour": 6, "minute": 33}
